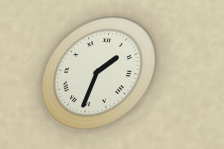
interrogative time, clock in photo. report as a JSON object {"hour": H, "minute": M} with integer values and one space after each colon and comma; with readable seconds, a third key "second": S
{"hour": 1, "minute": 31}
